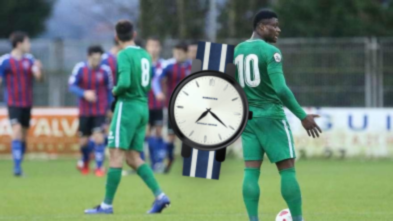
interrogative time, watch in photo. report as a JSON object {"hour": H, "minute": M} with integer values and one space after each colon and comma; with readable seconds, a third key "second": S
{"hour": 7, "minute": 21}
